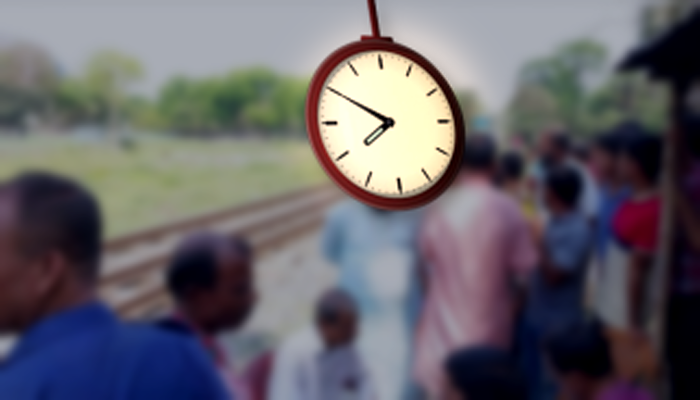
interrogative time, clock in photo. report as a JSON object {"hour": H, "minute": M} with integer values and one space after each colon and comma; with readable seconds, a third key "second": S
{"hour": 7, "minute": 50}
